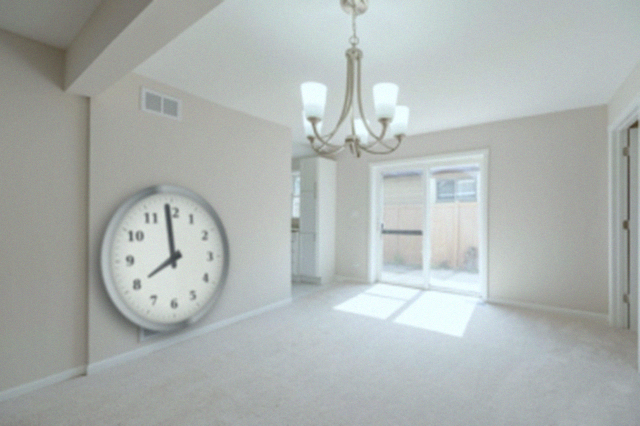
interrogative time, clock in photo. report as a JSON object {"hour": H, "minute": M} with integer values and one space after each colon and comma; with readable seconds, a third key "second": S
{"hour": 7, "minute": 59}
